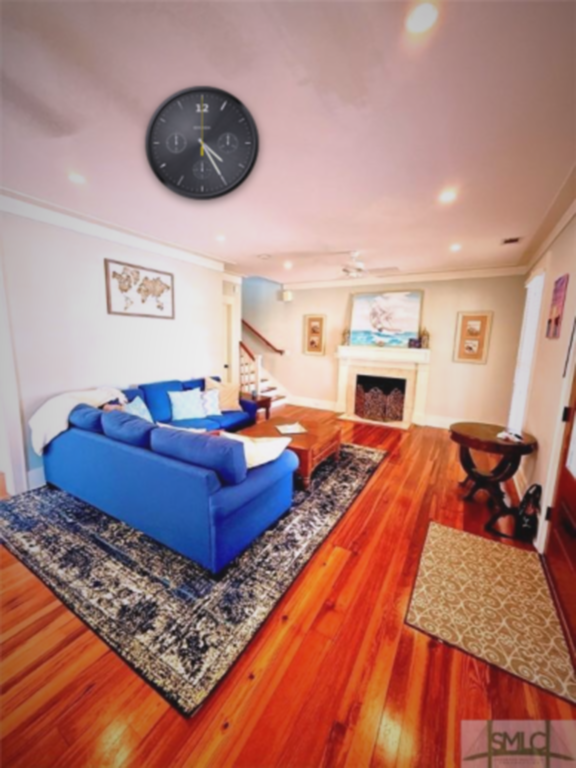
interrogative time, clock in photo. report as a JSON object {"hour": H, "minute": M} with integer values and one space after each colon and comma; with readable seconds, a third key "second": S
{"hour": 4, "minute": 25}
